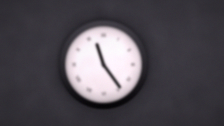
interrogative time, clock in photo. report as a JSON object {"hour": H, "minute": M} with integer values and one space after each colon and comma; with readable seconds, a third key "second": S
{"hour": 11, "minute": 24}
